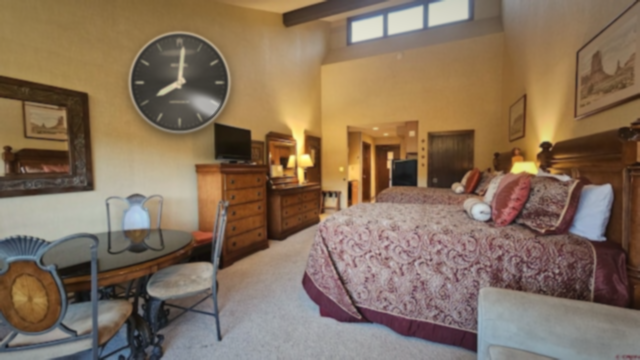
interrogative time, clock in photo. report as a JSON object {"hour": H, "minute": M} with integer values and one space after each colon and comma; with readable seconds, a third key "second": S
{"hour": 8, "minute": 1}
